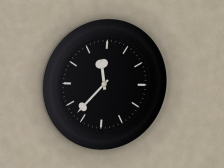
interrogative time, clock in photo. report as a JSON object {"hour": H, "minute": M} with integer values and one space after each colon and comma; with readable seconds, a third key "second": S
{"hour": 11, "minute": 37}
